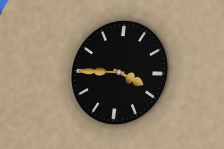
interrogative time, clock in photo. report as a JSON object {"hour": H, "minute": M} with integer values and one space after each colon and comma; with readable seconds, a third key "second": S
{"hour": 3, "minute": 45}
